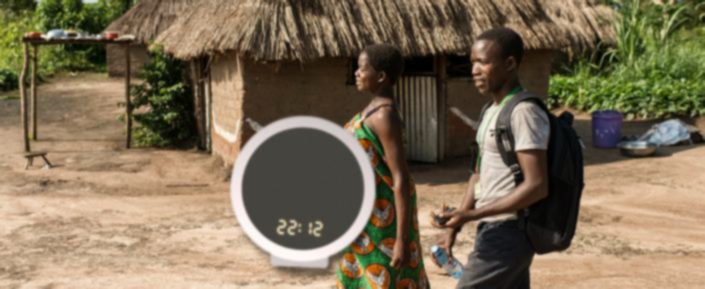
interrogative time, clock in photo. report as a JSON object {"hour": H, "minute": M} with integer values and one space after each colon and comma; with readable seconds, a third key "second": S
{"hour": 22, "minute": 12}
